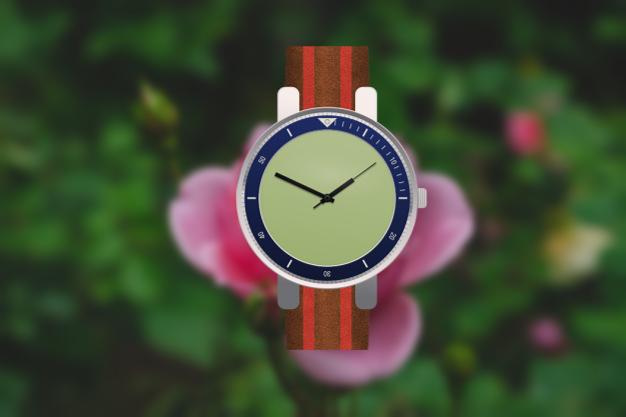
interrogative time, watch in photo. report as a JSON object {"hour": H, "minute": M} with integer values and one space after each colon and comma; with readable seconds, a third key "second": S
{"hour": 1, "minute": 49, "second": 9}
